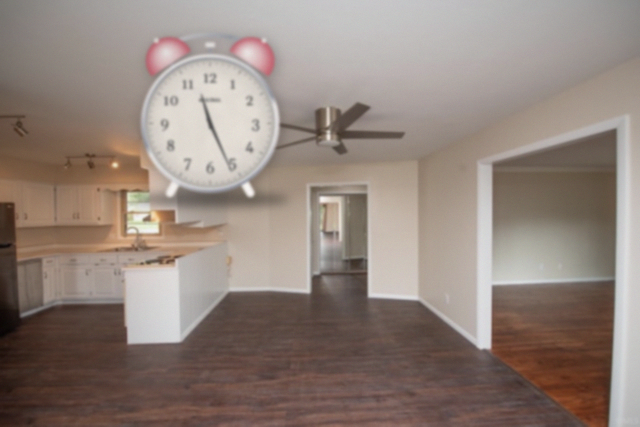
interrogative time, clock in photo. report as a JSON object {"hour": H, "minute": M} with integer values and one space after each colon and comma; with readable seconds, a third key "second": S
{"hour": 11, "minute": 26}
